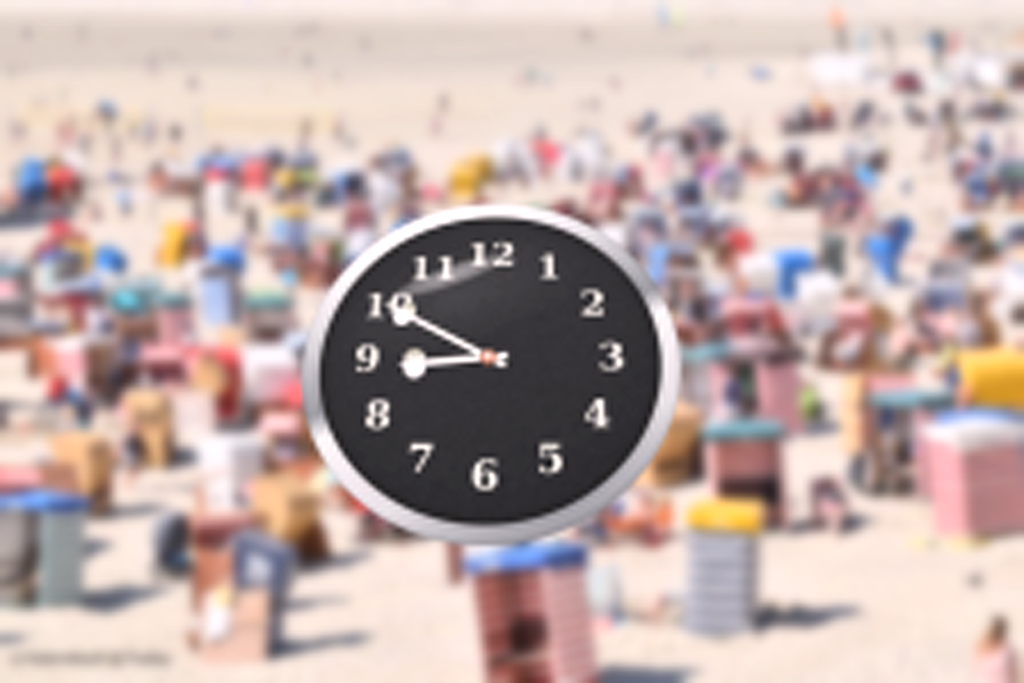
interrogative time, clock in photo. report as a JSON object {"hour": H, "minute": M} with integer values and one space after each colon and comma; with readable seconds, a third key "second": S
{"hour": 8, "minute": 50}
